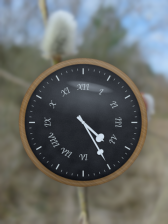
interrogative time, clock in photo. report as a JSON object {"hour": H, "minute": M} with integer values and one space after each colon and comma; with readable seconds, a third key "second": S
{"hour": 4, "minute": 25}
